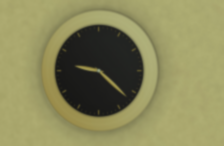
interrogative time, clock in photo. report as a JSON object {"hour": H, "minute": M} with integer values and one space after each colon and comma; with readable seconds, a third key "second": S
{"hour": 9, "minute": 22}
